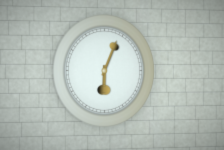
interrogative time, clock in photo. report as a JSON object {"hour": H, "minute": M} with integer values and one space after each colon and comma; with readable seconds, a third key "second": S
{"hour": 6, "minute": 4}
